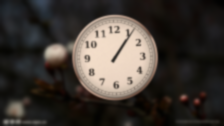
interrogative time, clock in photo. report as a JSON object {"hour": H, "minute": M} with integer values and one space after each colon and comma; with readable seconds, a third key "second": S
{"hour": 1, "minute": 6}
